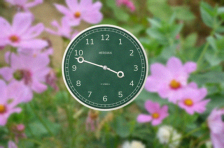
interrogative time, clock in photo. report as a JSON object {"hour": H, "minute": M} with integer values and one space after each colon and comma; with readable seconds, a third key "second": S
{"hour": 3, "minute": 48}
